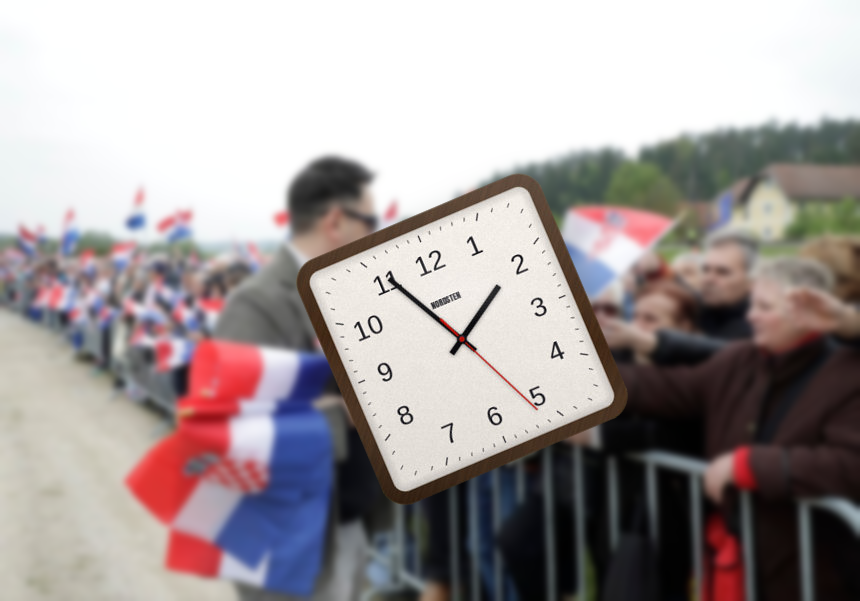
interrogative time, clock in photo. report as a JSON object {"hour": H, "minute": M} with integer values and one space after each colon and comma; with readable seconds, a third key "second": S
{"hour": 1, "minute": 55, "second": 26}
